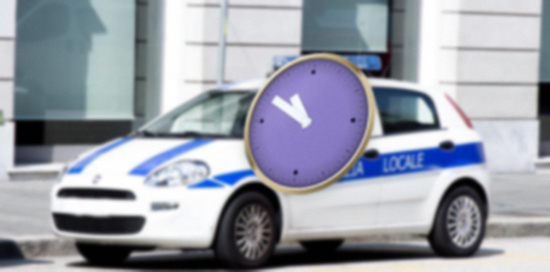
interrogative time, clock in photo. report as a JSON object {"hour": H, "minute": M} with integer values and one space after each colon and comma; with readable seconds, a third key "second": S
{"hour": 10, "minute": 50}
